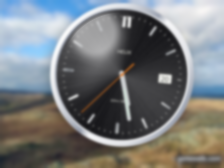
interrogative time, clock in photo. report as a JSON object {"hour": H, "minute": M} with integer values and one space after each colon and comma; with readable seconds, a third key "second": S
{"hour": 5, "minute": 27, "second": 37}
